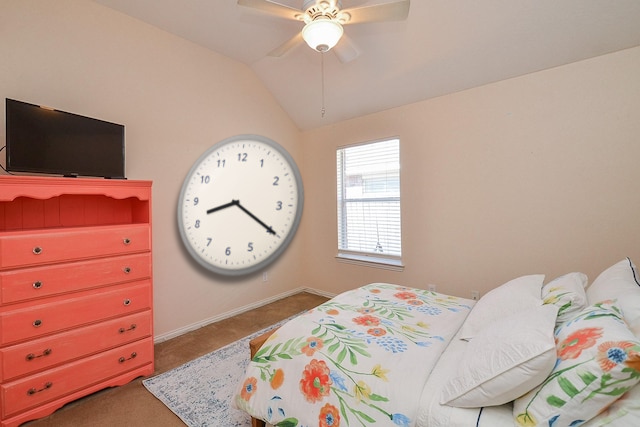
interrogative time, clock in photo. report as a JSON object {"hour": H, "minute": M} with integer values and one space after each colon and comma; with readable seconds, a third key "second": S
{"hour": 8, "minute": 20}
